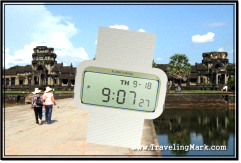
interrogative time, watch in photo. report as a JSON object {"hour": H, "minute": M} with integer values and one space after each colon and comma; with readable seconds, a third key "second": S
{"hour": 9, "minute": 7, "second": 27}
